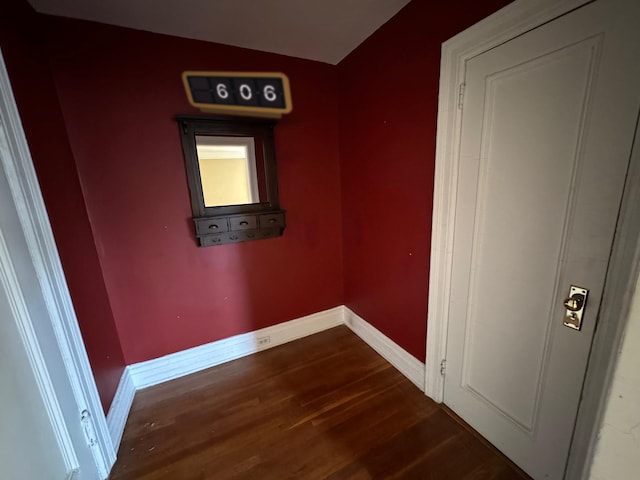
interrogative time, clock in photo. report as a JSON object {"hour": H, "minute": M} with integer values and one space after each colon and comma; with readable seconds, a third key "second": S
{"hour": 6, "minute": 6}
